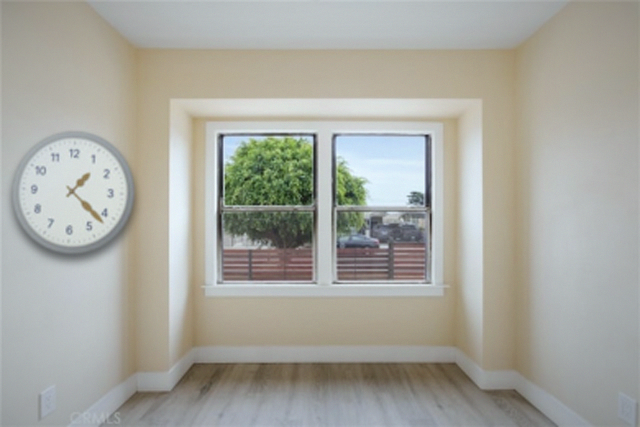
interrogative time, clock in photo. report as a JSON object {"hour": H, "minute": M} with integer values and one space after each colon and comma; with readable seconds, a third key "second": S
{"hour": 1, "minute": 22}
